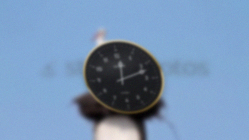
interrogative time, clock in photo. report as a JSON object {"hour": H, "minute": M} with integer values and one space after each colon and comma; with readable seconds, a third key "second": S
{"hour": 12, "minute": 12}
